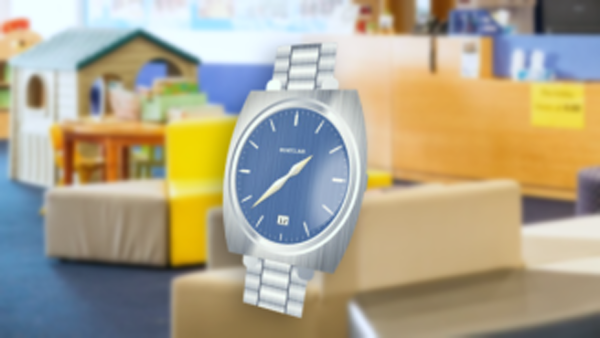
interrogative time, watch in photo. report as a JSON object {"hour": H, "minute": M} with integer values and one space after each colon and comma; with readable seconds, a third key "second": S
{"hour": 1, "minute": 38}
